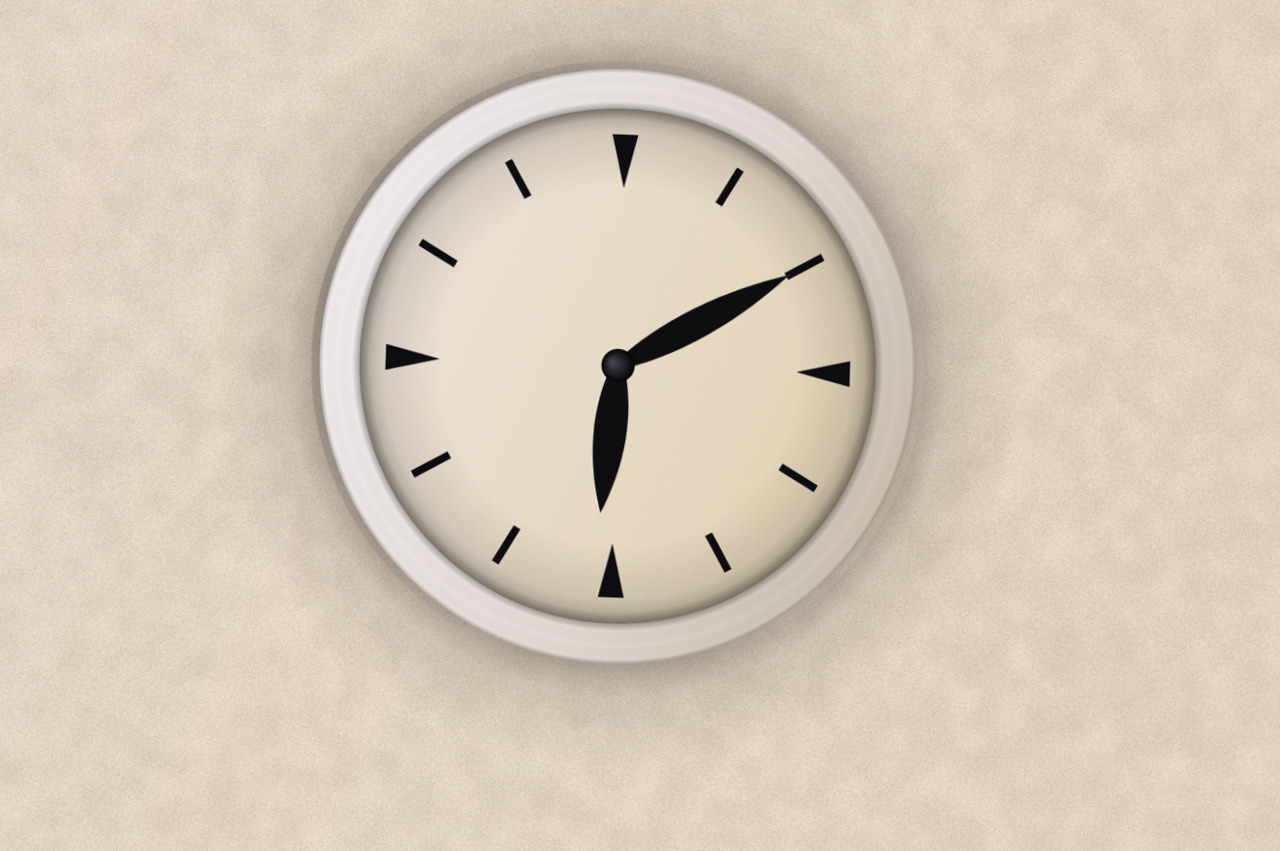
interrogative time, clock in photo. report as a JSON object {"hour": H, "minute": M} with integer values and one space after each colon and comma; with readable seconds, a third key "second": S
{"hour": 6, "minute": 10}
